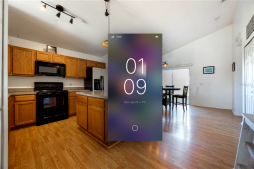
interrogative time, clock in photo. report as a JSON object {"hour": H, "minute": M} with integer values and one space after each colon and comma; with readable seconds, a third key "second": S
{"hour": 1, "minute": 9}
